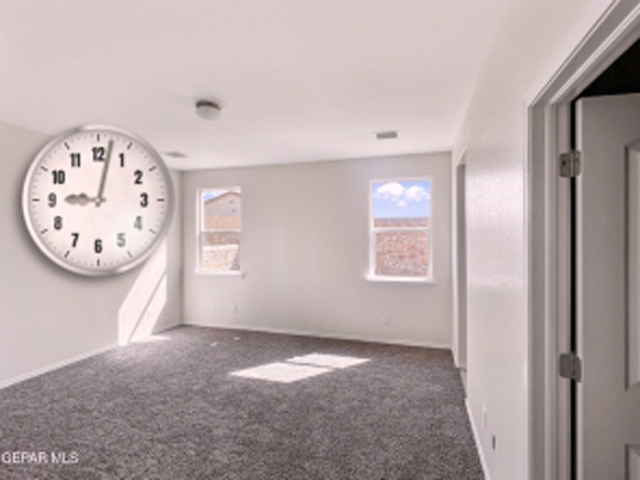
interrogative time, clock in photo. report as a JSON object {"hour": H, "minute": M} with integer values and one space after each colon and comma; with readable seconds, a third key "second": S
{"hour": 9, "minute": 2}
